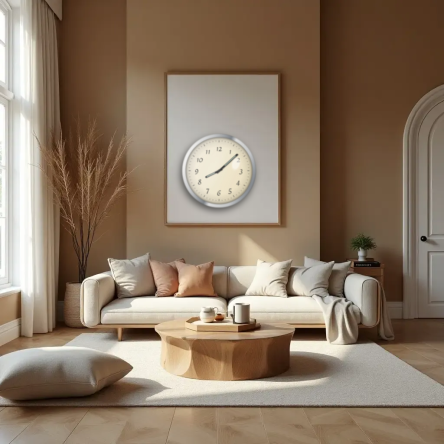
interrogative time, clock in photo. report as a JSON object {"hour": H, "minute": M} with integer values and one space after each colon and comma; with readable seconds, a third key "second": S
{"hour": 8, "minute": 8}
